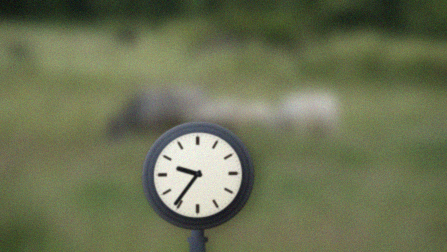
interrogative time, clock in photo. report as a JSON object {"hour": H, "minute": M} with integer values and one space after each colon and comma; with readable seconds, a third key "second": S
{"hour": 9, "minute": 36}
